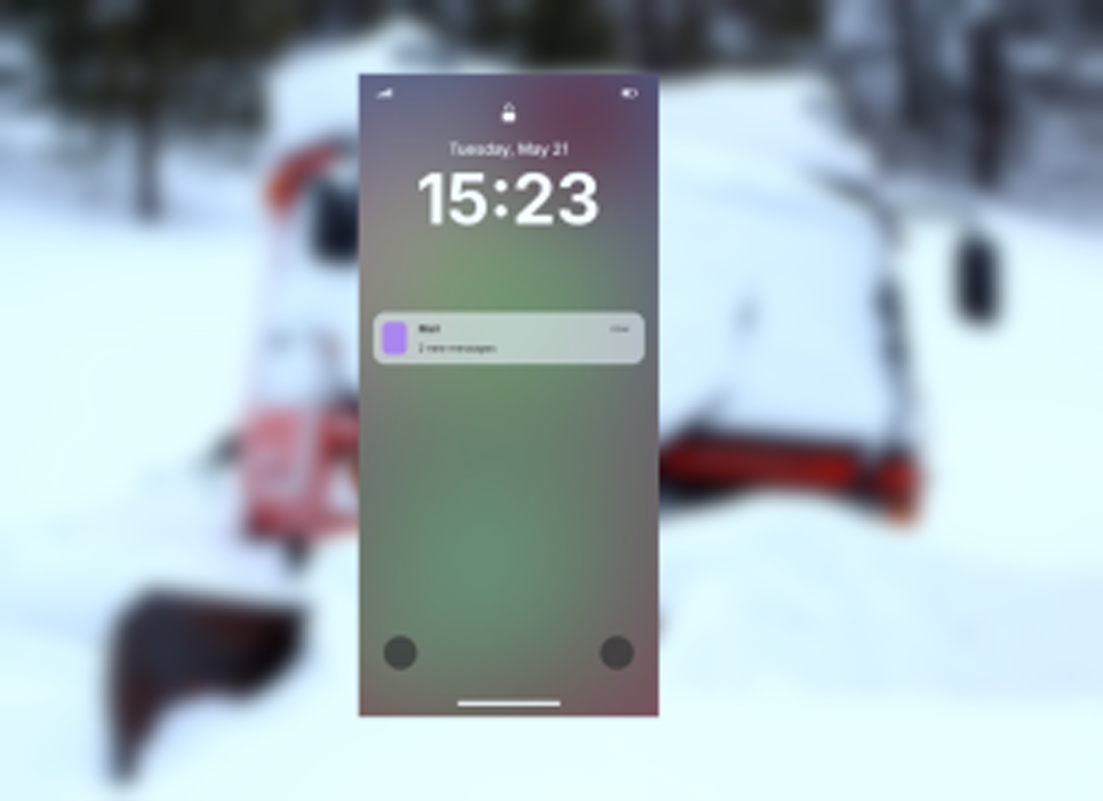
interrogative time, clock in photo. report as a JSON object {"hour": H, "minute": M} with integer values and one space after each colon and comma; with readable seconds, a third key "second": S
{"hour": 15, "minute": 23}
